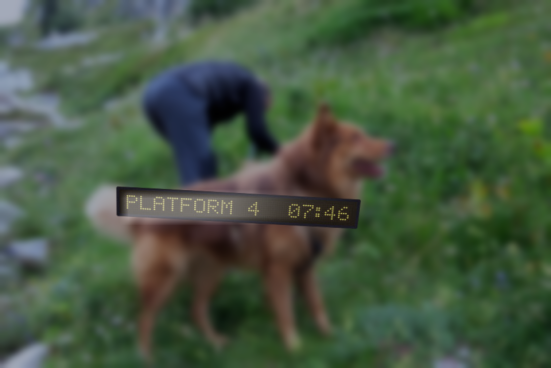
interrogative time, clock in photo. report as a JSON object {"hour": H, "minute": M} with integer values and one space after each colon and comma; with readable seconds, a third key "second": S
{"hour": 7, "minute": 46}
